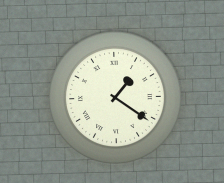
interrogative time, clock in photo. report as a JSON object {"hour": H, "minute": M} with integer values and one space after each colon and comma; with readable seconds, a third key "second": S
{"hour": 1, "minute": 21}
